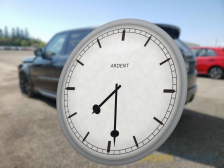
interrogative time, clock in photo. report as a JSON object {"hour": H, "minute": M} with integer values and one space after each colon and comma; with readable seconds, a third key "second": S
{"hour": 7, "minute": 29}
